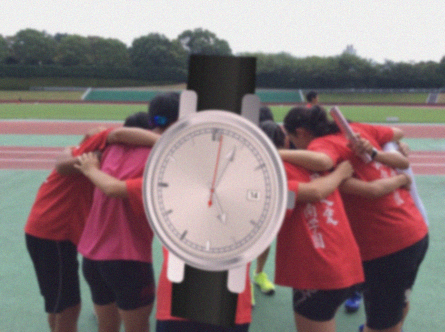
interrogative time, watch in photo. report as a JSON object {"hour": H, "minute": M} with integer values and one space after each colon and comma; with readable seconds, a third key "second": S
{"hour": 5, "minute": 4, "second": 1}
